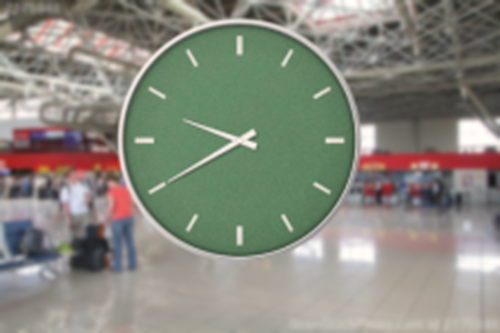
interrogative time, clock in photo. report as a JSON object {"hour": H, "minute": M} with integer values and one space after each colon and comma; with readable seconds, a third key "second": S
{"hour": 9, "minute": 40}
